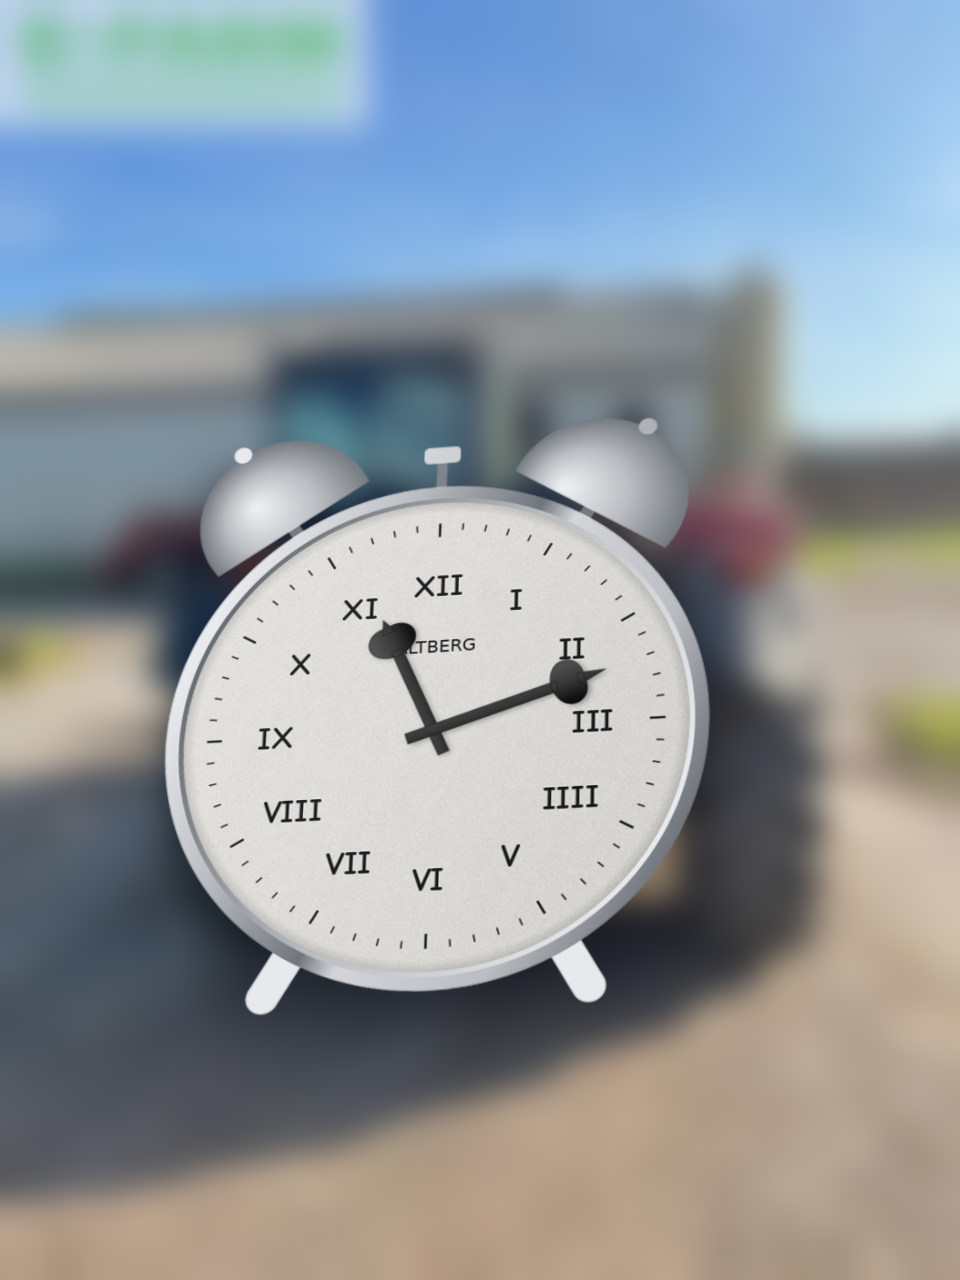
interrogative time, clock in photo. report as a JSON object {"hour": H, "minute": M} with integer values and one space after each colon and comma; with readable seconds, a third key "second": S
{"hour": 11, "minute": 12}
